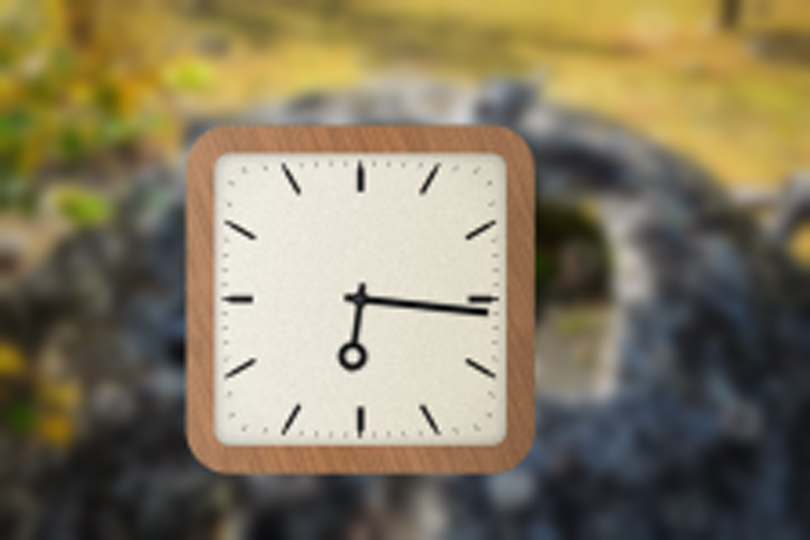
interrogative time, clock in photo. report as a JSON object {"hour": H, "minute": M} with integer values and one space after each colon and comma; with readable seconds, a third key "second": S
{"hour": 6, "minute": 16}
